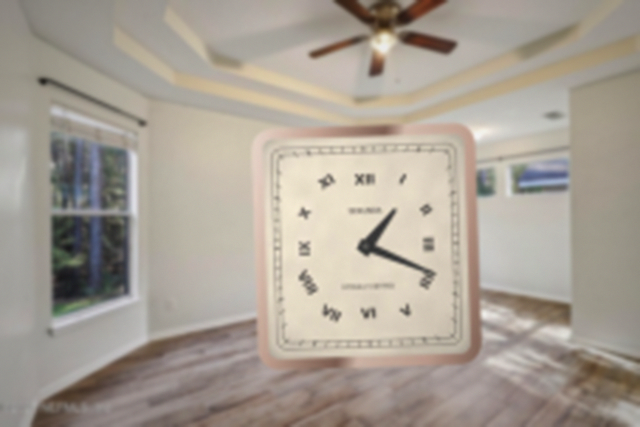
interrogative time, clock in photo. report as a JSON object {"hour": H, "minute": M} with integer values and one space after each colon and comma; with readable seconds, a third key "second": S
{"hour": 1, "minute": 19}
